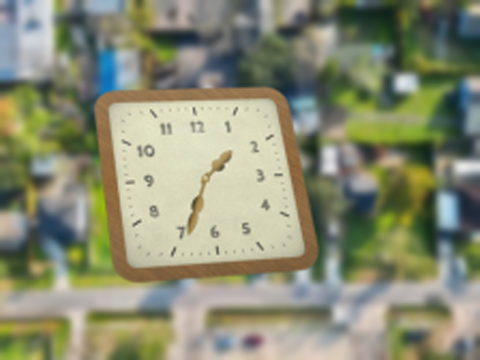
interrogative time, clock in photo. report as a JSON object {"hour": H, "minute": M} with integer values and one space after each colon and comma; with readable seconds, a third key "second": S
{"hour": 1, "minute": 34}
